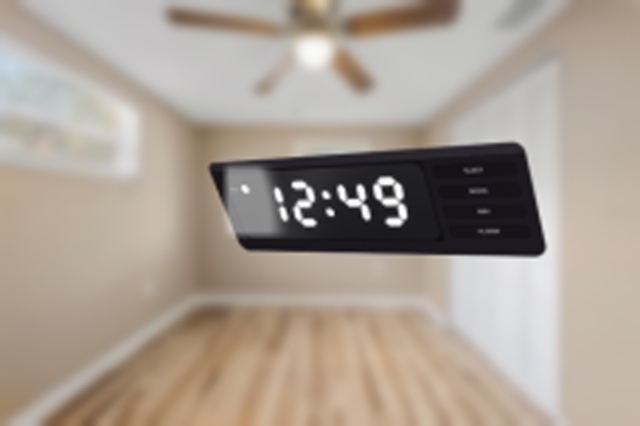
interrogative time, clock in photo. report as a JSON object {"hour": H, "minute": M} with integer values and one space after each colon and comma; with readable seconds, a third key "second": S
{"hour": 12, "minute": 49}
